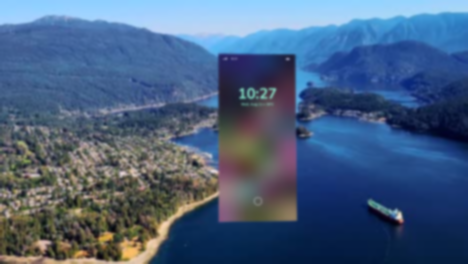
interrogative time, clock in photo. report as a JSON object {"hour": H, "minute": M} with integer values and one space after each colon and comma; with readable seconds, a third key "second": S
{"hour": 10, "minute": 27}
